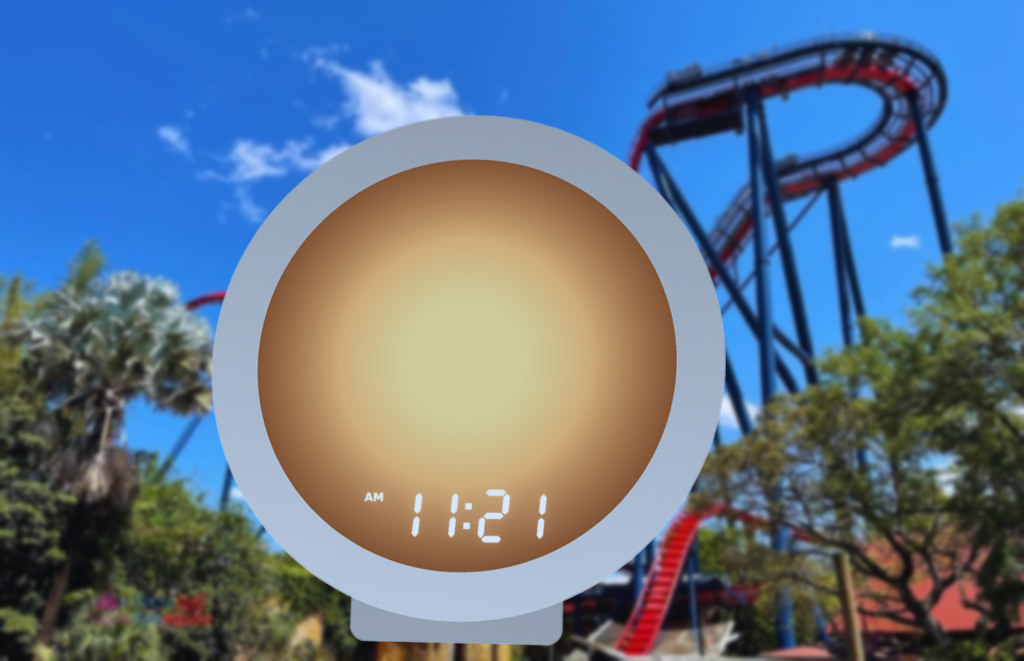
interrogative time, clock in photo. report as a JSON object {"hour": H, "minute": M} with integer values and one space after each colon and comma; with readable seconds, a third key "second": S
{"hour": 11, "minute": 21}
